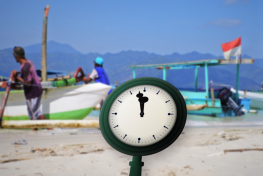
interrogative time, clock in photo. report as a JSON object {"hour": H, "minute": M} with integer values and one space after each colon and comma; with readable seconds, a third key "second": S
{"hour": 11, "minute": 58}
